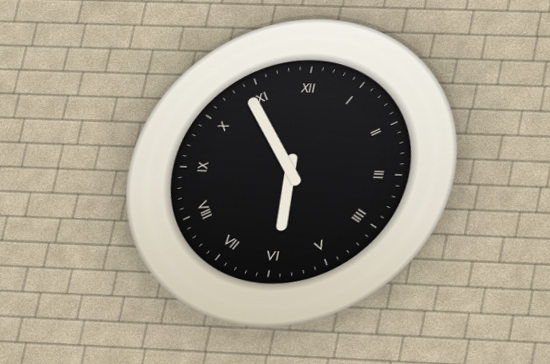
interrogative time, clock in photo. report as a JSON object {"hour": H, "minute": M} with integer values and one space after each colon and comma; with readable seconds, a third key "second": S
{"hour": 5, "minute": 54}
